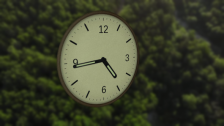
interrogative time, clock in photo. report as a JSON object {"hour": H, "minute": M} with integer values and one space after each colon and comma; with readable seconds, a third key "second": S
{"hour": 4, "minute": 44}
